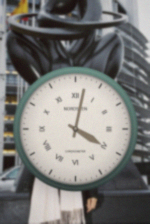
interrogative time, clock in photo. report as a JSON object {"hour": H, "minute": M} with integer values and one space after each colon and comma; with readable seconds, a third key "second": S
{"hour": 4, "minute": 2}
